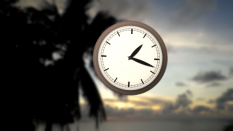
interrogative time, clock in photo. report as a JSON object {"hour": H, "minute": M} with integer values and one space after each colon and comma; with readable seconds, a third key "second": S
{"hour": 1, "minute": 18}
